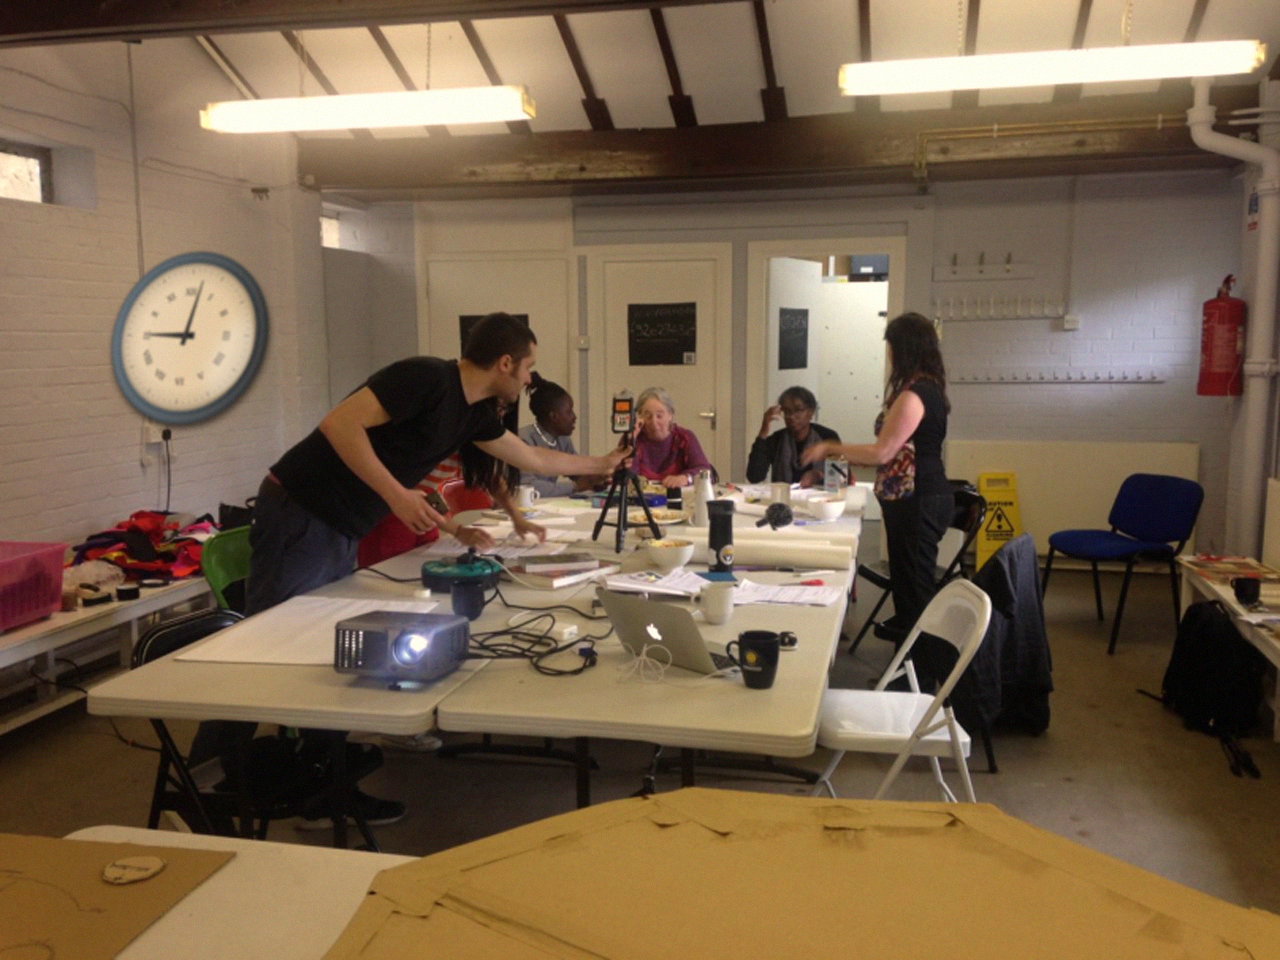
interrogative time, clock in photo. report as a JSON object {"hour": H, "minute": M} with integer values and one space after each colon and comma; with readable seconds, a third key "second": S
{"hour": 9, "minute": 2}
